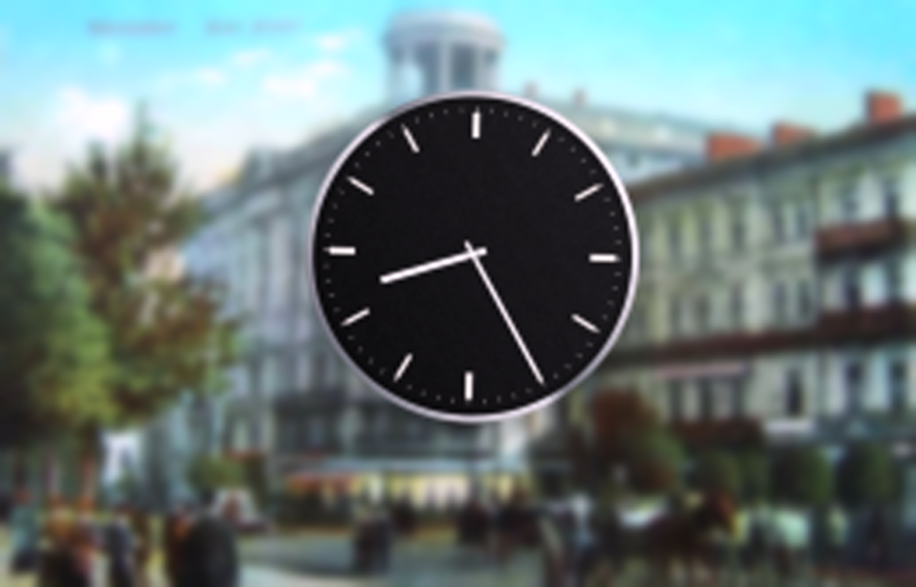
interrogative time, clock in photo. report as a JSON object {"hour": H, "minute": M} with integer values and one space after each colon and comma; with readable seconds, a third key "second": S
{"hour": 8, "minute": 25}
